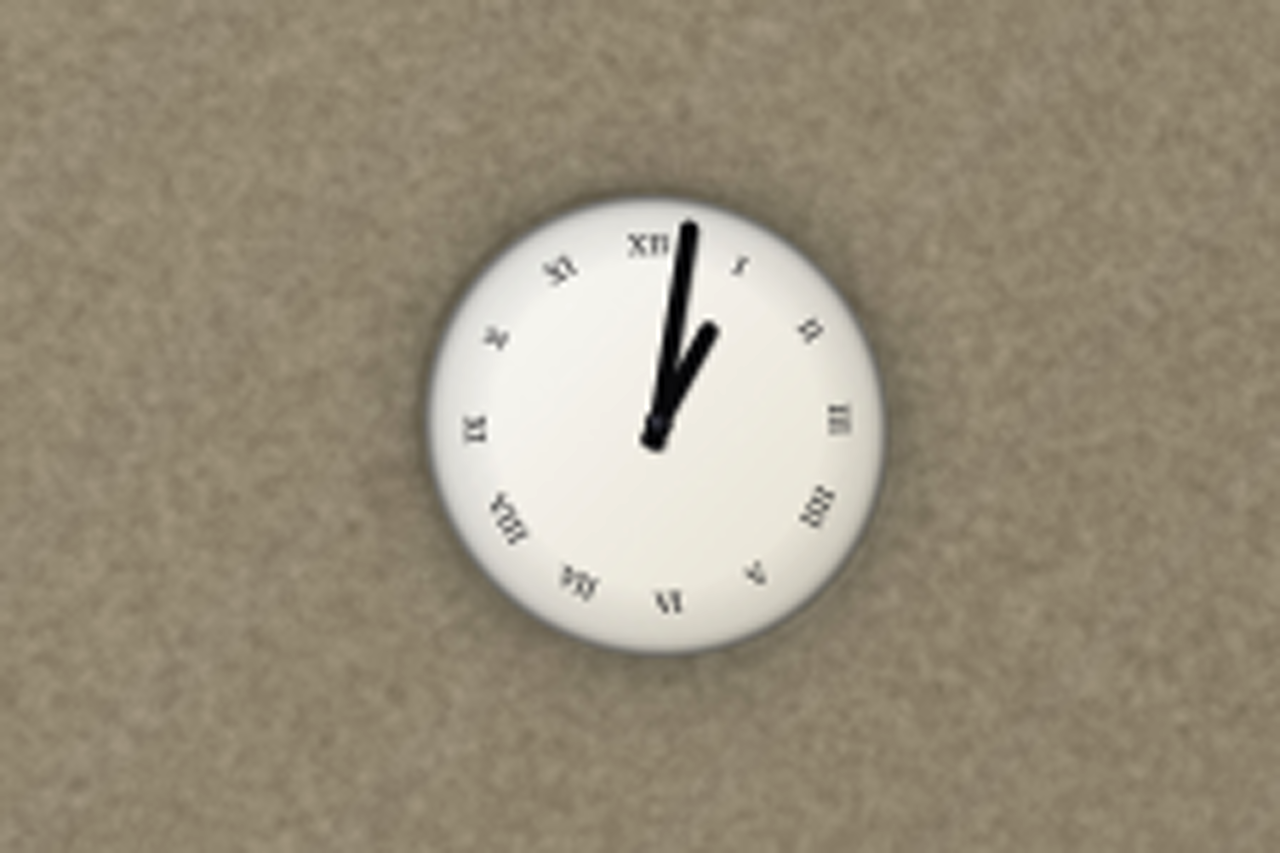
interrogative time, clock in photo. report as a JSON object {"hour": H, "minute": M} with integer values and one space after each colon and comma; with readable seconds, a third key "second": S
{"hour": 1, "minute": 2}
